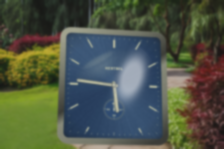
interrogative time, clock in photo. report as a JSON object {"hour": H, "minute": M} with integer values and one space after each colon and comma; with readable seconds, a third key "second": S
{"hour": 5, "minute": 46}
